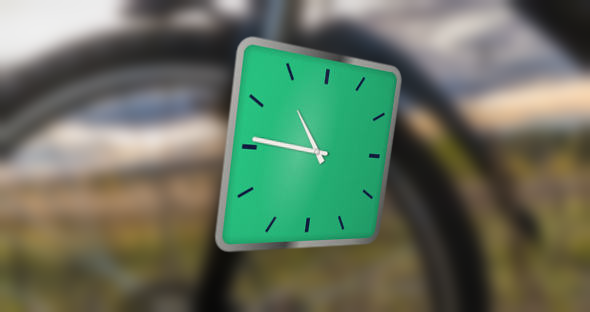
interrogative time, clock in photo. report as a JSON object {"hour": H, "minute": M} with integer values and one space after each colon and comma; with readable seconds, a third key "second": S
{"hour": 10, "minute": 46}
